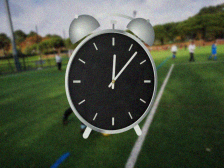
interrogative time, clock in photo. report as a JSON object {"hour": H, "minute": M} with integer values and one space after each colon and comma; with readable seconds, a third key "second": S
{"hour": 12, "minute": 7}
